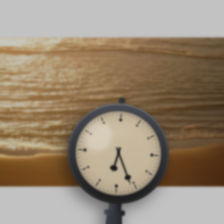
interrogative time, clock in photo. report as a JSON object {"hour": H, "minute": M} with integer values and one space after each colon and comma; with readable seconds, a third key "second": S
{"hour": 6, "minute": 26}
